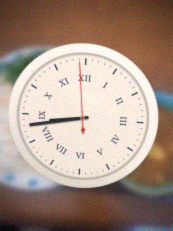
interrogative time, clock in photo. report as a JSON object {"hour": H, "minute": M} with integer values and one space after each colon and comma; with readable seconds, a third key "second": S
{"hour": 8, "minute": 42, "second": 59}
